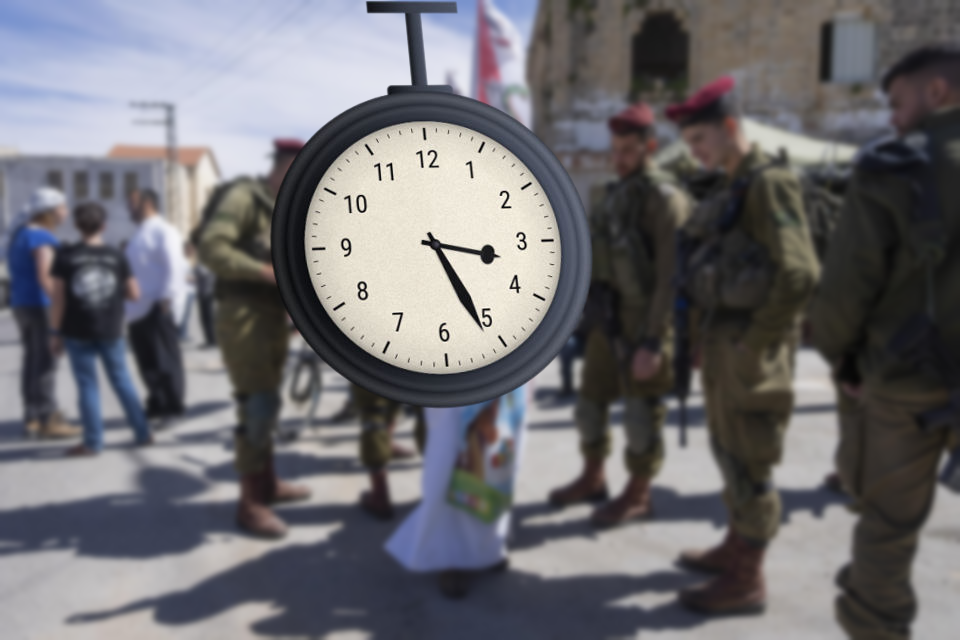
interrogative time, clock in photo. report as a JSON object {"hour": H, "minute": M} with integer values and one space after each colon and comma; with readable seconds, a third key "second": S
{"hour": 3, "minute": 26}
